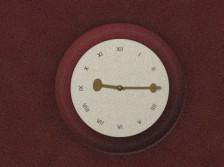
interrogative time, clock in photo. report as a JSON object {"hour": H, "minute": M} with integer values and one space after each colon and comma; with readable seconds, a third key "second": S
{"hour": 9, "minute": 15}
